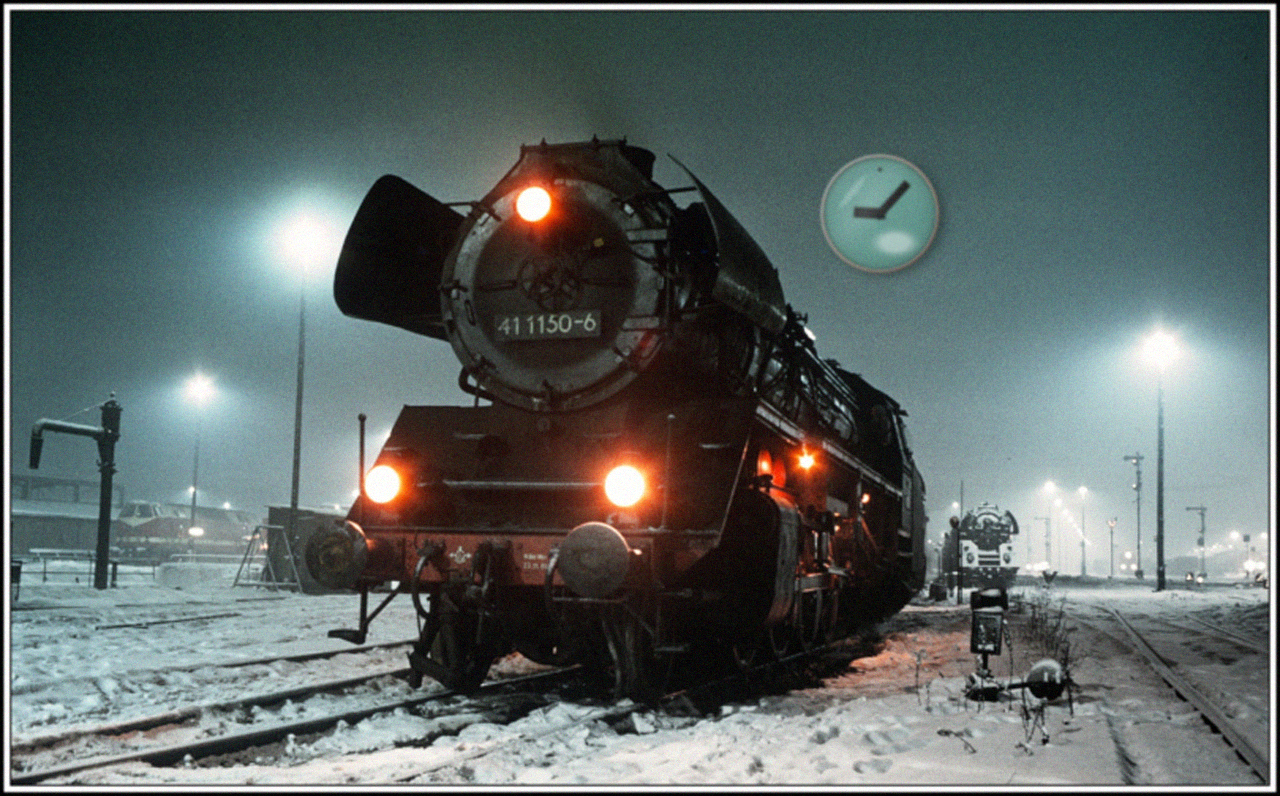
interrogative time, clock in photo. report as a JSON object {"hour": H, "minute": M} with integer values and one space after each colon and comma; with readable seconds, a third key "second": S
{"hour": 9, "minute": 7}
